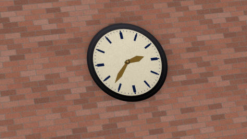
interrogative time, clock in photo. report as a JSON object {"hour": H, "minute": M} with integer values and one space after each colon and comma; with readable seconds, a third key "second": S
{"hour": 2, "minute": 37}
